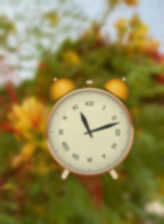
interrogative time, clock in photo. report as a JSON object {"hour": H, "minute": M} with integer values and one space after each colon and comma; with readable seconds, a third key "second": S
{"hour": 11, "minute": 12}
